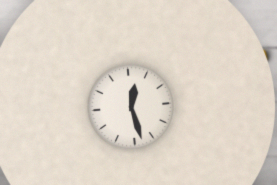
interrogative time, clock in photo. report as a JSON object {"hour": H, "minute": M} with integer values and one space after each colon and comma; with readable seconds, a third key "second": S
{"hour": 12, "minute": 28}
